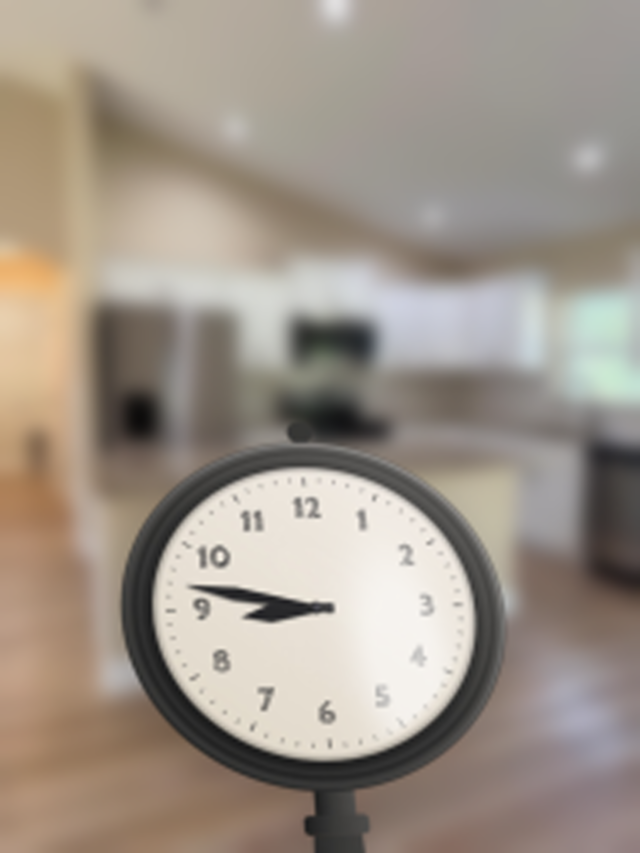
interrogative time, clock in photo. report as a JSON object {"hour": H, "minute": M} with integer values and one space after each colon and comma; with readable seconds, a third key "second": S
{"hour": 8, "minute": 47}
